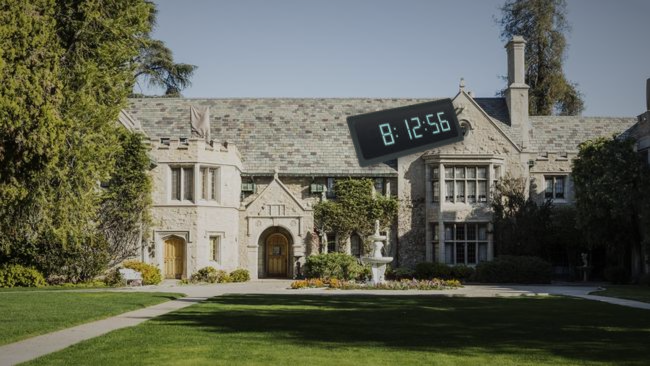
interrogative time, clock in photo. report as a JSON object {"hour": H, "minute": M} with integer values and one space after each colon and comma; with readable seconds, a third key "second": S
{"hour": 8, "minute": 12, "second": 56}
